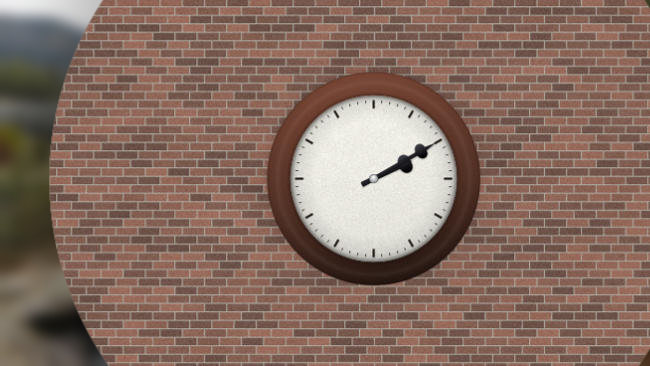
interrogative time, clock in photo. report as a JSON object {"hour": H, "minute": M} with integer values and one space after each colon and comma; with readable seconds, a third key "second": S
{"hour": 2, "minute": 10}
